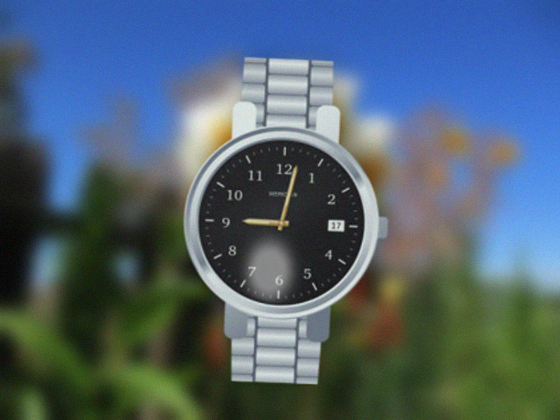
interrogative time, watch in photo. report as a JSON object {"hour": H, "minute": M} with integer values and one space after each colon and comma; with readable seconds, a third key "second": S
{"hour": 9, "minute": 2}
